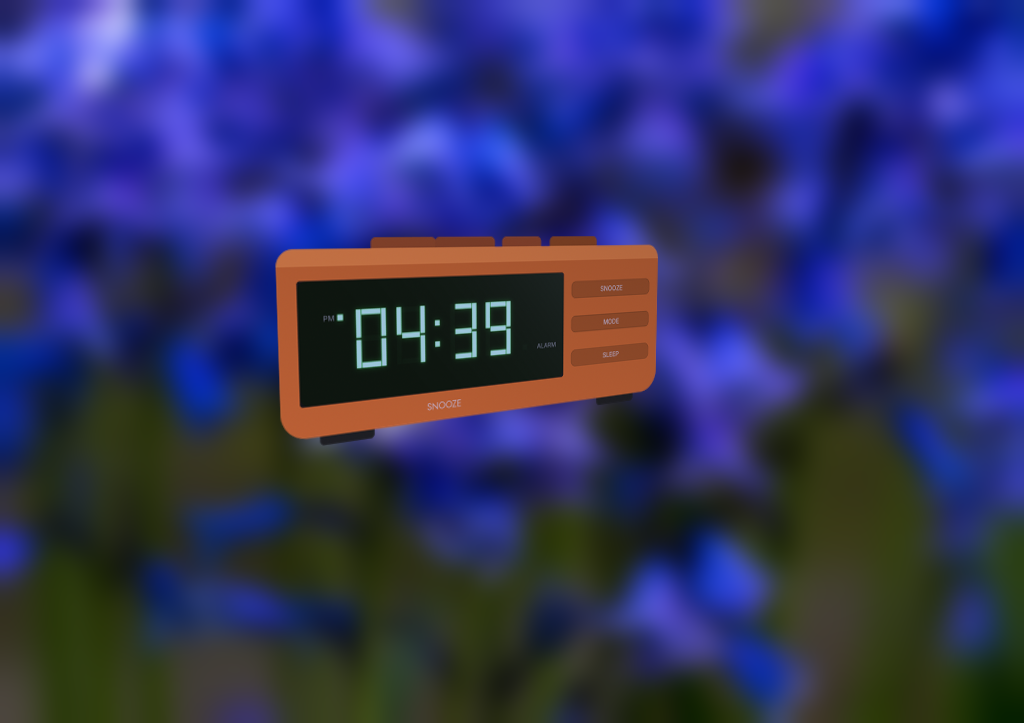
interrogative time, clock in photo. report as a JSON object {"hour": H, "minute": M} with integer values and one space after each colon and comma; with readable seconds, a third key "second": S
{"hour": 4, "minute": 39}
